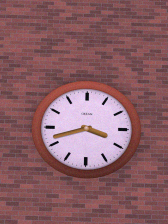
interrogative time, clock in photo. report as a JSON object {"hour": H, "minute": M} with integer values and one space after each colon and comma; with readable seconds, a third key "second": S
{"hour": 3, "minute": 42}
